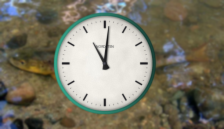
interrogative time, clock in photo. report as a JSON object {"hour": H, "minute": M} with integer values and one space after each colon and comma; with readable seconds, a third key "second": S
{"hour": 11, "minute": 1}
